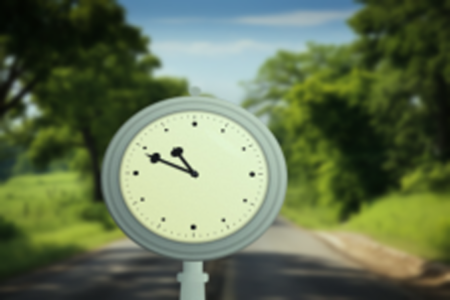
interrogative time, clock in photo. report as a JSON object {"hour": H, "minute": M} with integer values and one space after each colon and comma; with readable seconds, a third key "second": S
{"hour": 10, "minute": 49}
